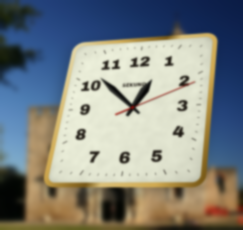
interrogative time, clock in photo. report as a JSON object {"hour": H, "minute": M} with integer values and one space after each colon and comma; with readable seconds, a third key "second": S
{"hour": 12, "minute": 52, "second": 11}
